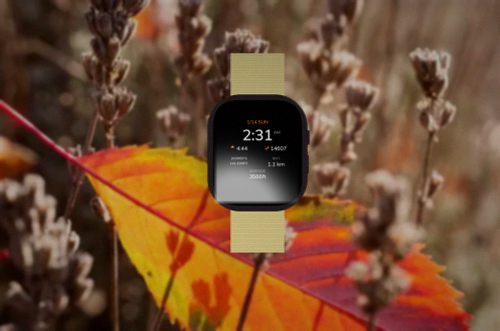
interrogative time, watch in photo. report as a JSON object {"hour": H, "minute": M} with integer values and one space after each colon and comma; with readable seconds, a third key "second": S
{"hour": 2, "minute": 31}
